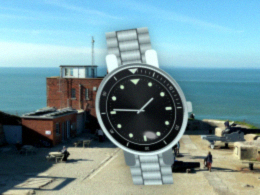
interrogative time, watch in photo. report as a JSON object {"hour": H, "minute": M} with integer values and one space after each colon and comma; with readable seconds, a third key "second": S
{"hour": 1, "minute": 46}
